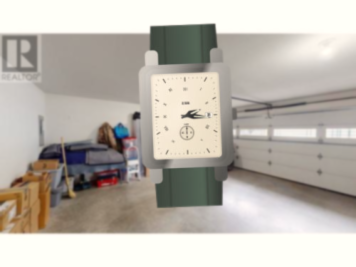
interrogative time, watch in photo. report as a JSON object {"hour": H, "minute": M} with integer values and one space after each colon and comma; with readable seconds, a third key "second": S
{"hour": 2, "minute": 16}
